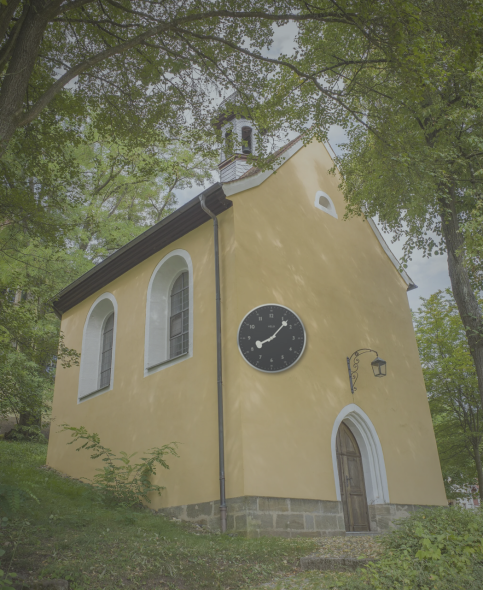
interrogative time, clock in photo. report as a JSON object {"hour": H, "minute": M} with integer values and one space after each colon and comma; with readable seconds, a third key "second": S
{"hour": 8, "minute": 7}
